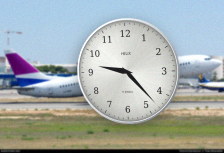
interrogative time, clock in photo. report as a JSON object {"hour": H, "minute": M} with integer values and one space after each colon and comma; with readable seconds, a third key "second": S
{"hour": 9, "minute": 23}
